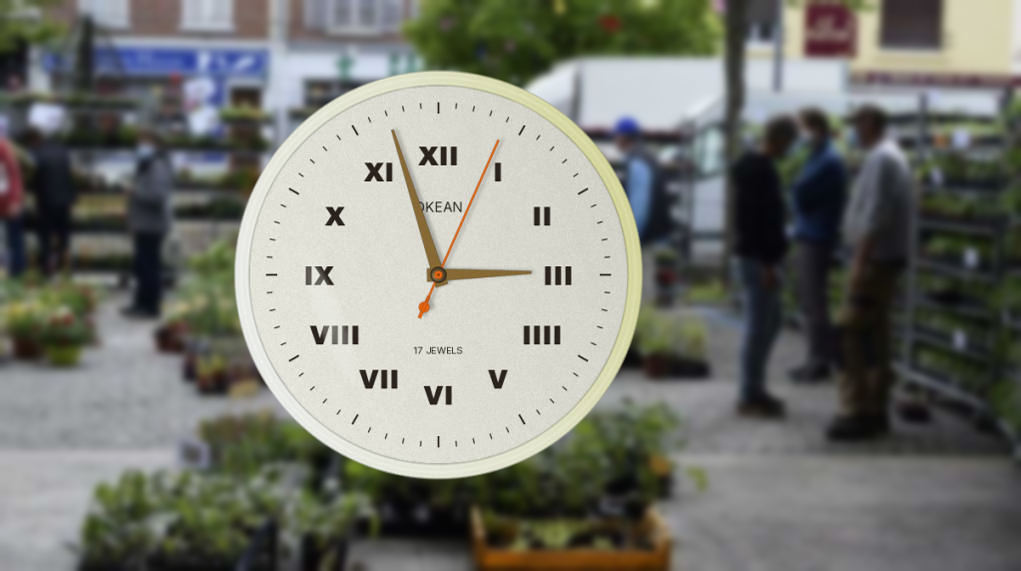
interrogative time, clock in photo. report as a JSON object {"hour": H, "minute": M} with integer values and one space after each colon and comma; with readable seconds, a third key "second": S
{"hour": 2, "minute": 57, "second": 4}
